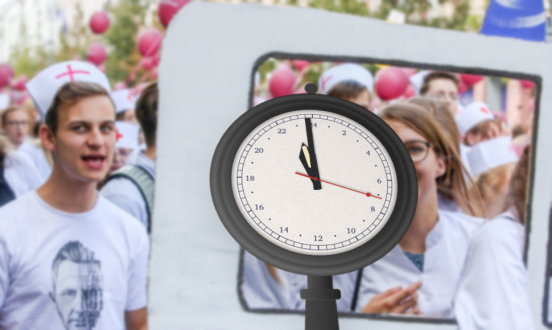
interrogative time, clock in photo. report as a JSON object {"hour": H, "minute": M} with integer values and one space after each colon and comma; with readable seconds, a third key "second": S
{"hour": 22, "minute": 59, "second": 18}
